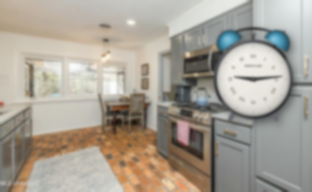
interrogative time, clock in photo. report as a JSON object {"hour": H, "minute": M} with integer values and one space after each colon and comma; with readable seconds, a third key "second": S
{"hour": 9, "minute": 14}
